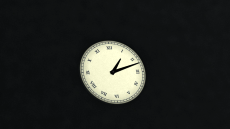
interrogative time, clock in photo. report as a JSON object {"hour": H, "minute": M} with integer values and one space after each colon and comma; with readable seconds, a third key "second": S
{"hour": 1, "minute": 12}
